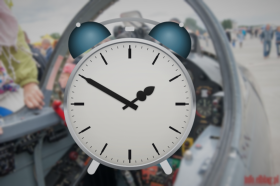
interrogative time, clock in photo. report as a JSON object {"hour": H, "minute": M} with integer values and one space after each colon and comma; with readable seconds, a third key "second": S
{"hour": 1, "minute": 50}
